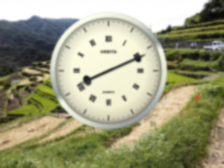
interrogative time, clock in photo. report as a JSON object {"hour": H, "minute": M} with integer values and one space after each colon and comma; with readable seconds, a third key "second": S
{"hour": 8, "minute": 11}
